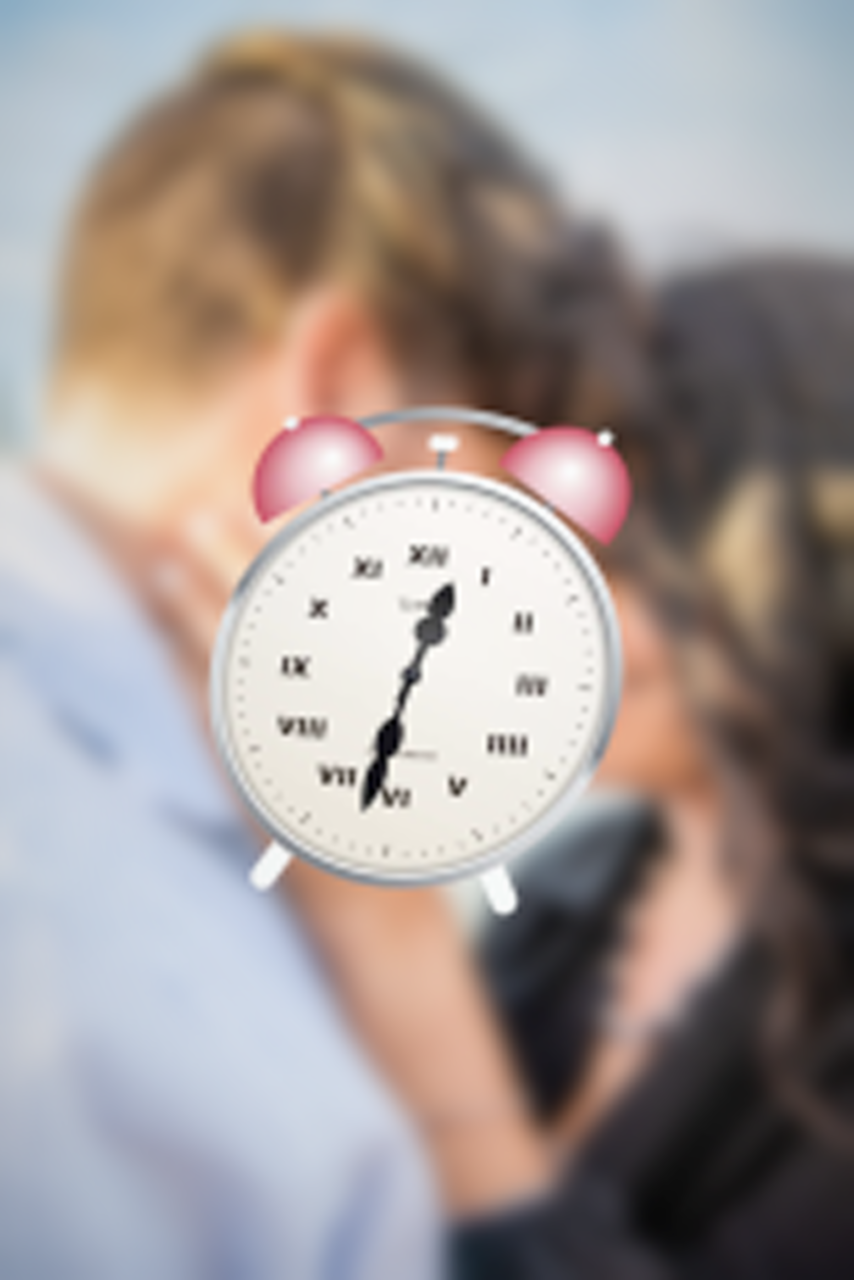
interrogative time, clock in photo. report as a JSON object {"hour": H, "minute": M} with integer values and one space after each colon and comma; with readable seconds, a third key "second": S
{"hour": 12, "minute": 32}
